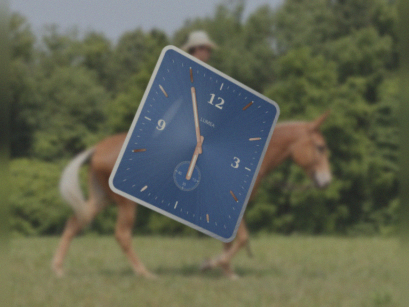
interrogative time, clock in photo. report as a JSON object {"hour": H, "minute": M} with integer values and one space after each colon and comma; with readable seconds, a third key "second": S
{"hour": 5, "minute": 55}
